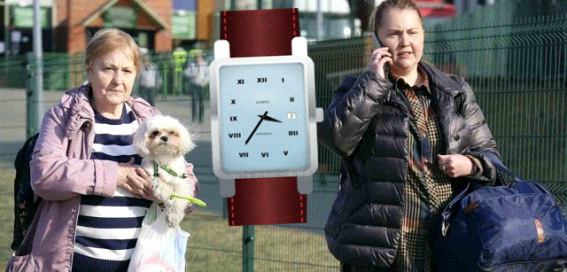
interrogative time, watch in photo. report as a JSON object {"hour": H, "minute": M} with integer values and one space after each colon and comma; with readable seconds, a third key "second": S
{"hour": 3, "minute": 36}
